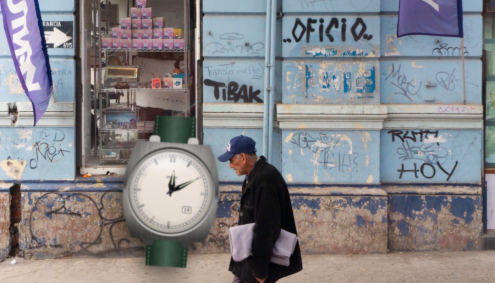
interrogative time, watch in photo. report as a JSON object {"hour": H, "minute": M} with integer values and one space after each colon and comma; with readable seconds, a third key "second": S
{"hour": 12, "minute": 10}
